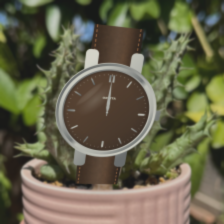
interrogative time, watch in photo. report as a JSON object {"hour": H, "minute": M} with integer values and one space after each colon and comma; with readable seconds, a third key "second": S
{"hour": 12, "minute": 0}
